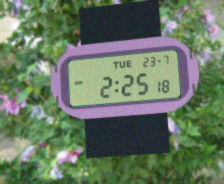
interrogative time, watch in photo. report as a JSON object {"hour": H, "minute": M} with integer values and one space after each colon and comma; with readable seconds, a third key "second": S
{"hour": 2, "minute": 25, "second": 18}
